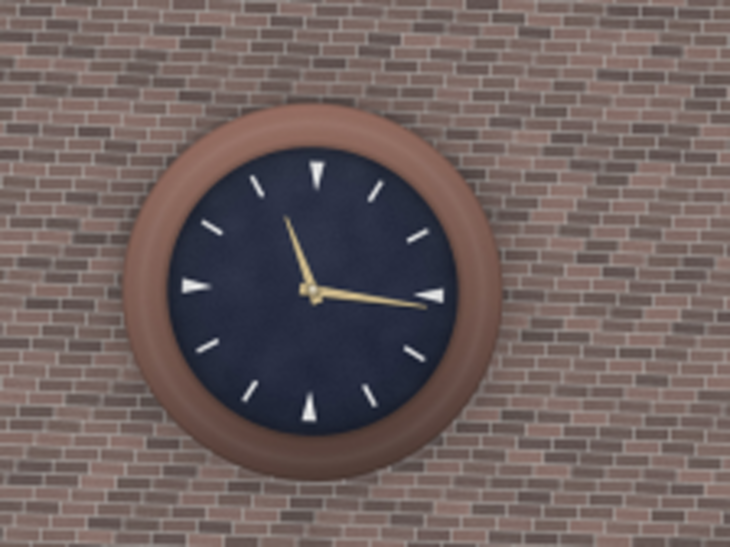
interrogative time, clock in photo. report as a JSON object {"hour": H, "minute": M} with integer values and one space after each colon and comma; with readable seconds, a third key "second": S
{"hour": 11, "minute": 16}
